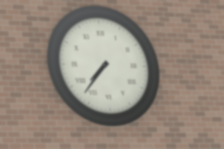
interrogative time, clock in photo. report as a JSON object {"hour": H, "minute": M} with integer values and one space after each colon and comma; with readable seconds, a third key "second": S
{"hour": 7, "minute": 37}
